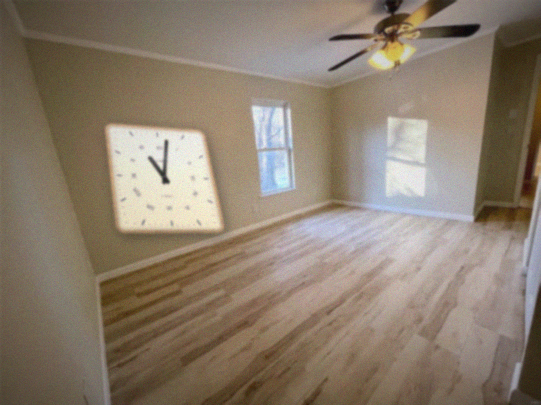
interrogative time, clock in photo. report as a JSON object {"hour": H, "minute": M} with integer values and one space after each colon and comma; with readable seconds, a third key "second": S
{"hour": 11, "minute": 2}
